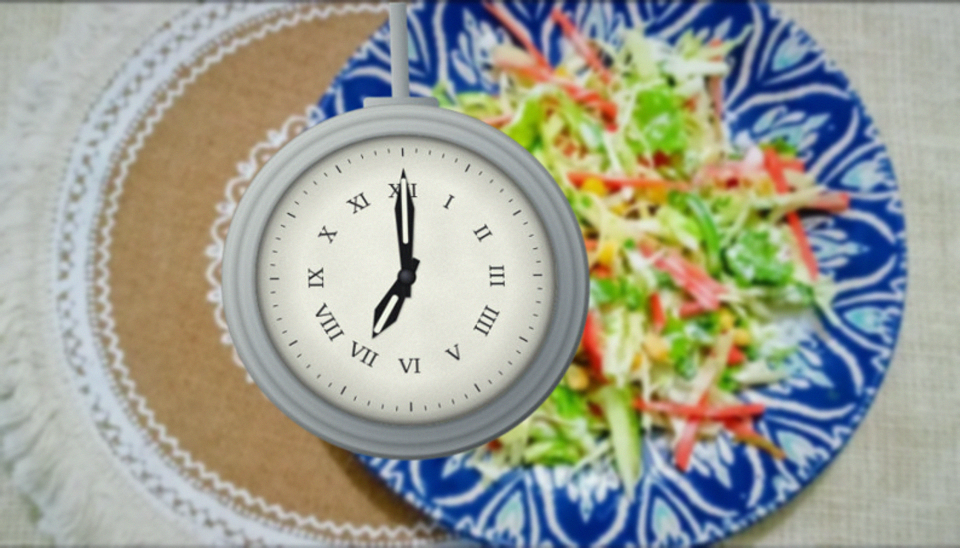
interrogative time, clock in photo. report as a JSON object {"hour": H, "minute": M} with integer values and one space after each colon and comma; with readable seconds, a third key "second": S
{"hour": 7, "minute": 0}
